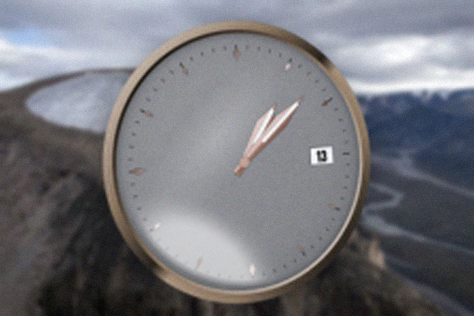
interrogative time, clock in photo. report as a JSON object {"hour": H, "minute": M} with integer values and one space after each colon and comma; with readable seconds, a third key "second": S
{"hour": 1, "minute": 8}
